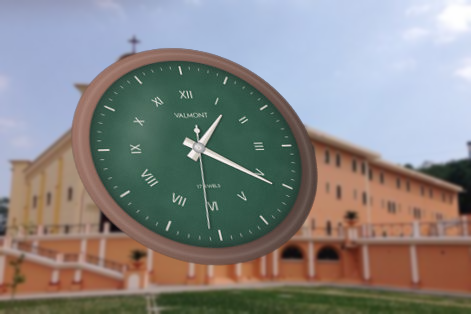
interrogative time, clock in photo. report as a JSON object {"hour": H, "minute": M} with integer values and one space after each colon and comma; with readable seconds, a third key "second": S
{"hour": 1, "minute": 20, "second": 31}
